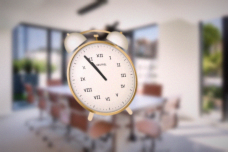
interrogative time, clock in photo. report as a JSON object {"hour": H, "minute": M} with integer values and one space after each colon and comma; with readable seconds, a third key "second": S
{"hour": 10, "minute": 54}
